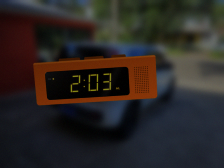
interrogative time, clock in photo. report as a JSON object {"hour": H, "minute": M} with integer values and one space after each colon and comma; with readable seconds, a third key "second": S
{"hour": 2, "minute": 3}
